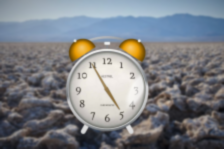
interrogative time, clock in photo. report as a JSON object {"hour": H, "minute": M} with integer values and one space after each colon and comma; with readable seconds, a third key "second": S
{"hour": 4, "minute": 55}
